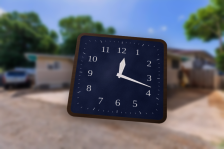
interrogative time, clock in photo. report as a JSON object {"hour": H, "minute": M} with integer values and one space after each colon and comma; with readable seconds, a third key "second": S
{"hour": 12, "minute": 18}
